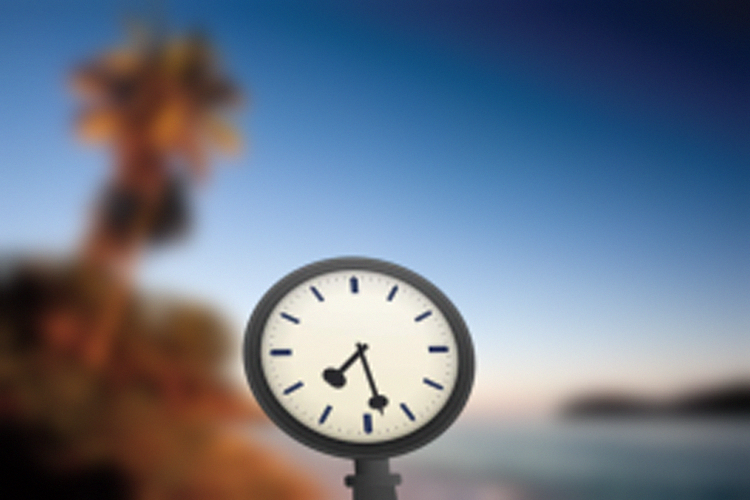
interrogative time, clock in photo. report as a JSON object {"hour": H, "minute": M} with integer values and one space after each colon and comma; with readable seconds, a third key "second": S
{"hour": 7, "minute": 28}
